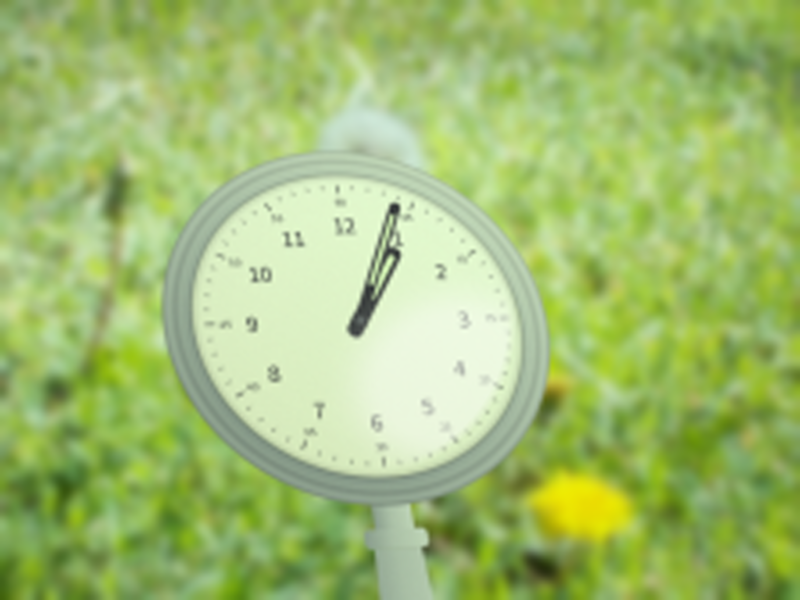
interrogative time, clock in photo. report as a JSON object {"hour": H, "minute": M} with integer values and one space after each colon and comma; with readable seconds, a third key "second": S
{"hour": 1, "minute": 4}
